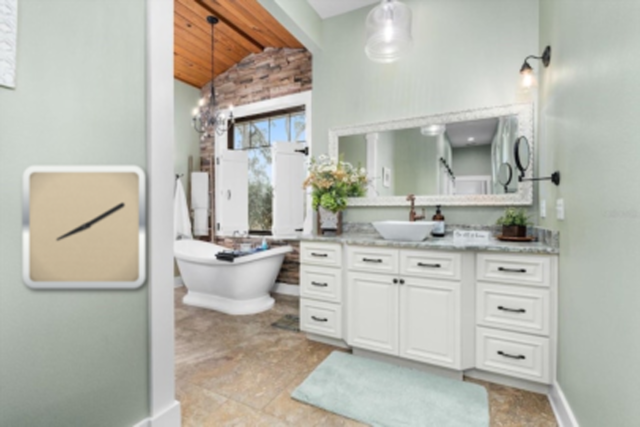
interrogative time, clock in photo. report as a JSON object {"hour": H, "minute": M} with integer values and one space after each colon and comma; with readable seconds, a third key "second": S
{"hour": 8, "minute": 10}
